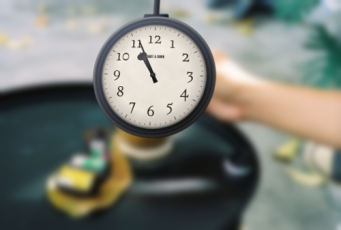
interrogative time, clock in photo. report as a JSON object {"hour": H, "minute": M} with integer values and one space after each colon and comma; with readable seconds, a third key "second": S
{"hour": 10, "minute": 56}
